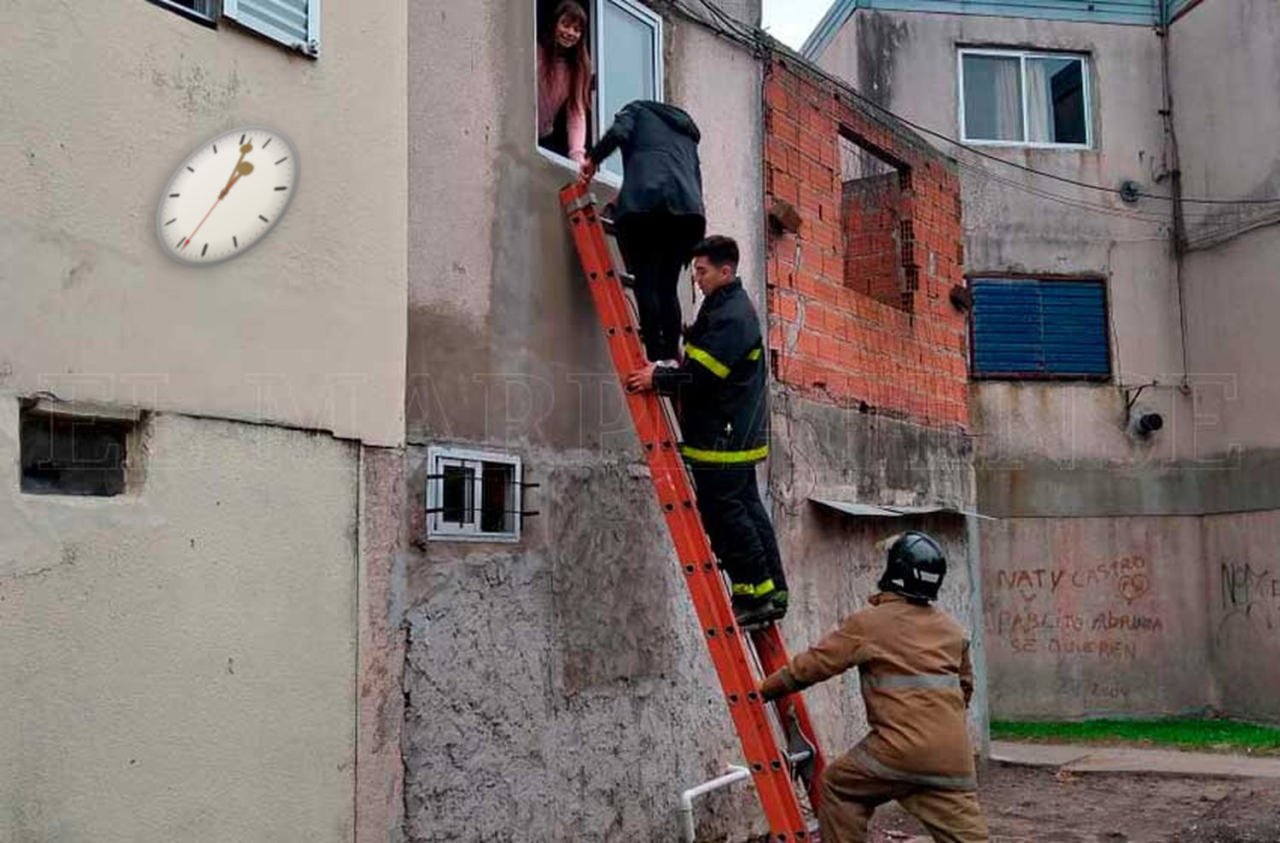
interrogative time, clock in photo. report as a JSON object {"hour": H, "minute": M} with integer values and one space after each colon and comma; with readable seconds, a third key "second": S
{"hour": 1, "minute": 1, "second": 34}
